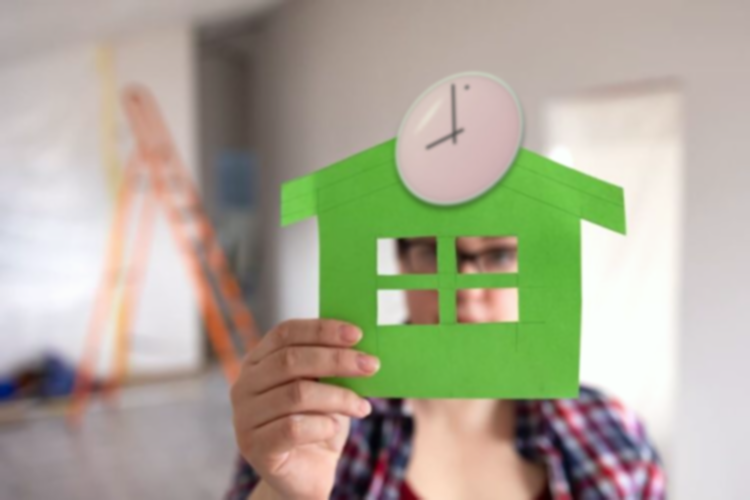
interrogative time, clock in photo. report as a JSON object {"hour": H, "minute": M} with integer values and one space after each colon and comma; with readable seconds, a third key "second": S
{"hour": 7, "minute": 57}
